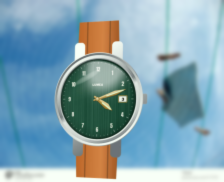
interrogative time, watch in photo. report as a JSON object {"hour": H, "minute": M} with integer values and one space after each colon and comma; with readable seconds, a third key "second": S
{"hour": 4, "minute": 12}
